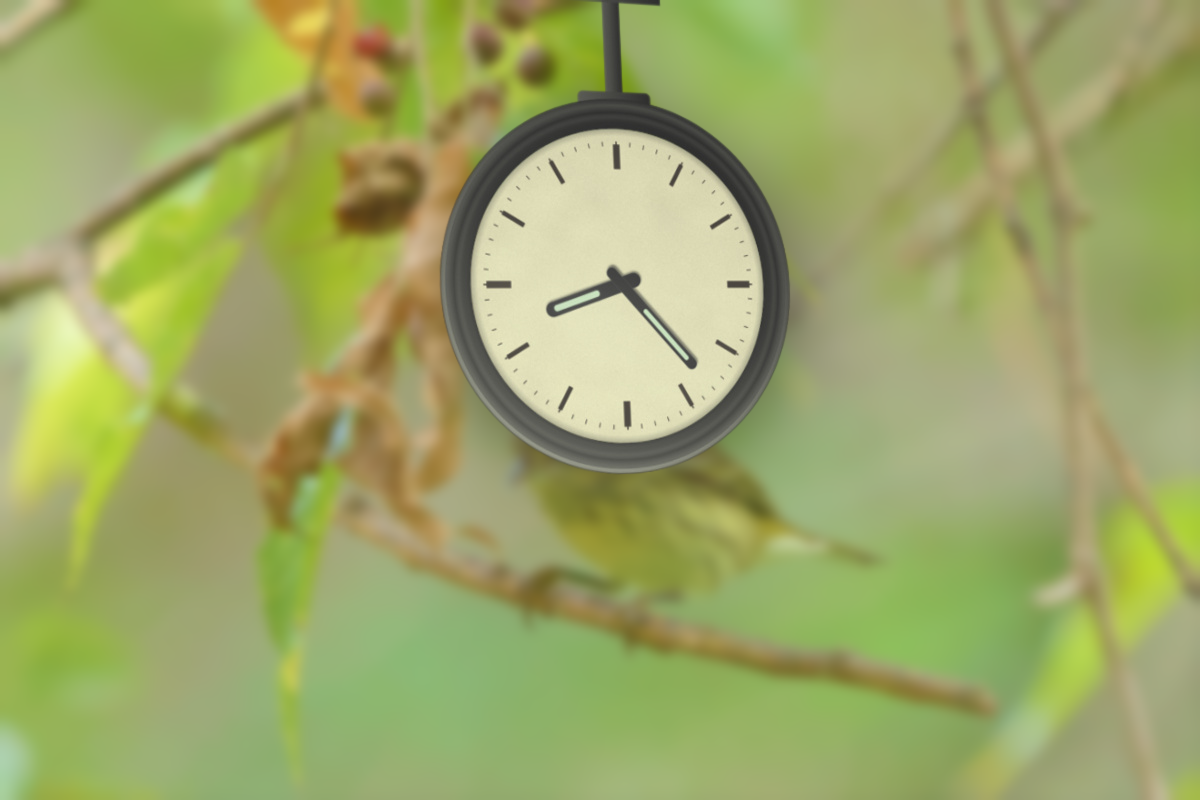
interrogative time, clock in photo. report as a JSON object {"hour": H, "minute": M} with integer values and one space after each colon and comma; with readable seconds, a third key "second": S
{"hour": 8, "minute": 23}
